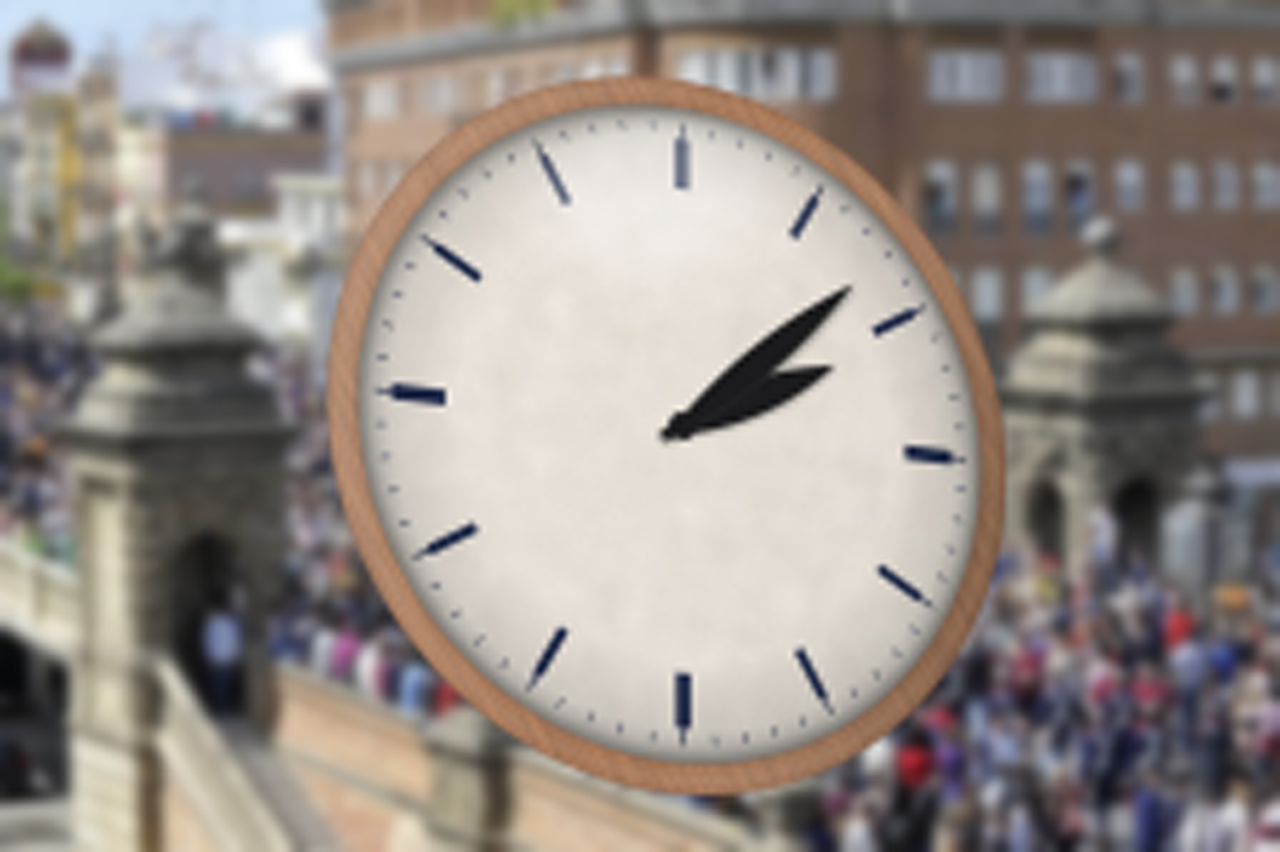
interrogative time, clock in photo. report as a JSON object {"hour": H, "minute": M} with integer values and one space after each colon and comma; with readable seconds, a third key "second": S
{"hour": 2, "minute": 8}
